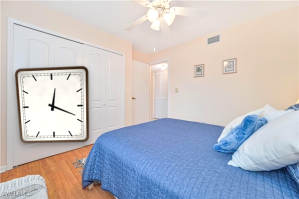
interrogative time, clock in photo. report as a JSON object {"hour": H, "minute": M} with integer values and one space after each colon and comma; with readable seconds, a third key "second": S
{"hour": 12, "minute": 19}
